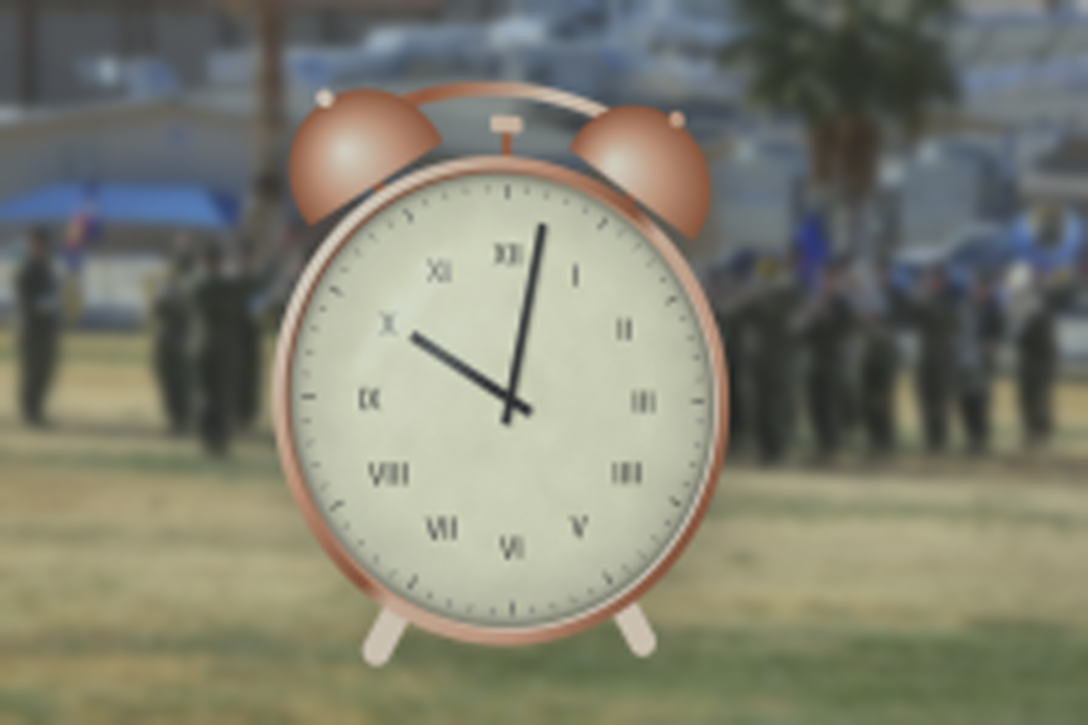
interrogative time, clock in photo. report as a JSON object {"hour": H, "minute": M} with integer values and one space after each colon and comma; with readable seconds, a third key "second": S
{"hour": 10, "minute": 2}
